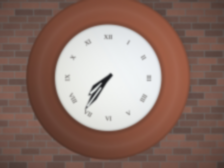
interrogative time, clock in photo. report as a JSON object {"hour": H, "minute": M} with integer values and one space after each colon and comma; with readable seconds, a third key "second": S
{"hour": 7, "minute": 36}
